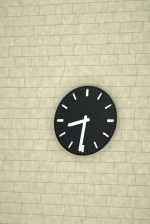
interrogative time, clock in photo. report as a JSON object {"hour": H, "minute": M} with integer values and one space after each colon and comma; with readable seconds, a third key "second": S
{"hour": 8, "minute": 31}
